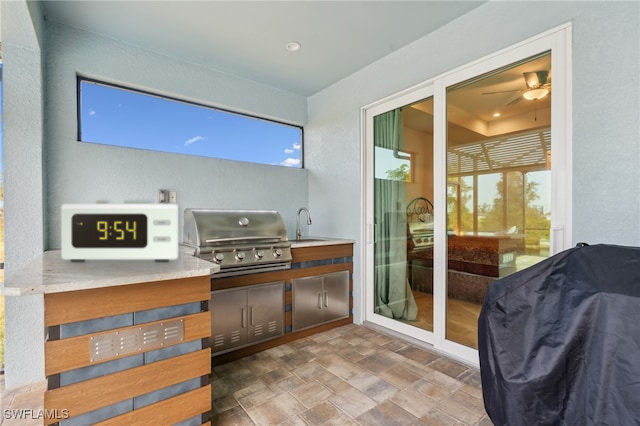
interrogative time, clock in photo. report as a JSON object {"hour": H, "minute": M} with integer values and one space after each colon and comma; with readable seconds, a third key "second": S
{"hour": 9, "minute": 54}
